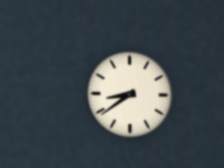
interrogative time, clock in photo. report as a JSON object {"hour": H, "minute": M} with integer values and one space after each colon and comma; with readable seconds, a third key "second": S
{"hour": 8, "minute": 39}
